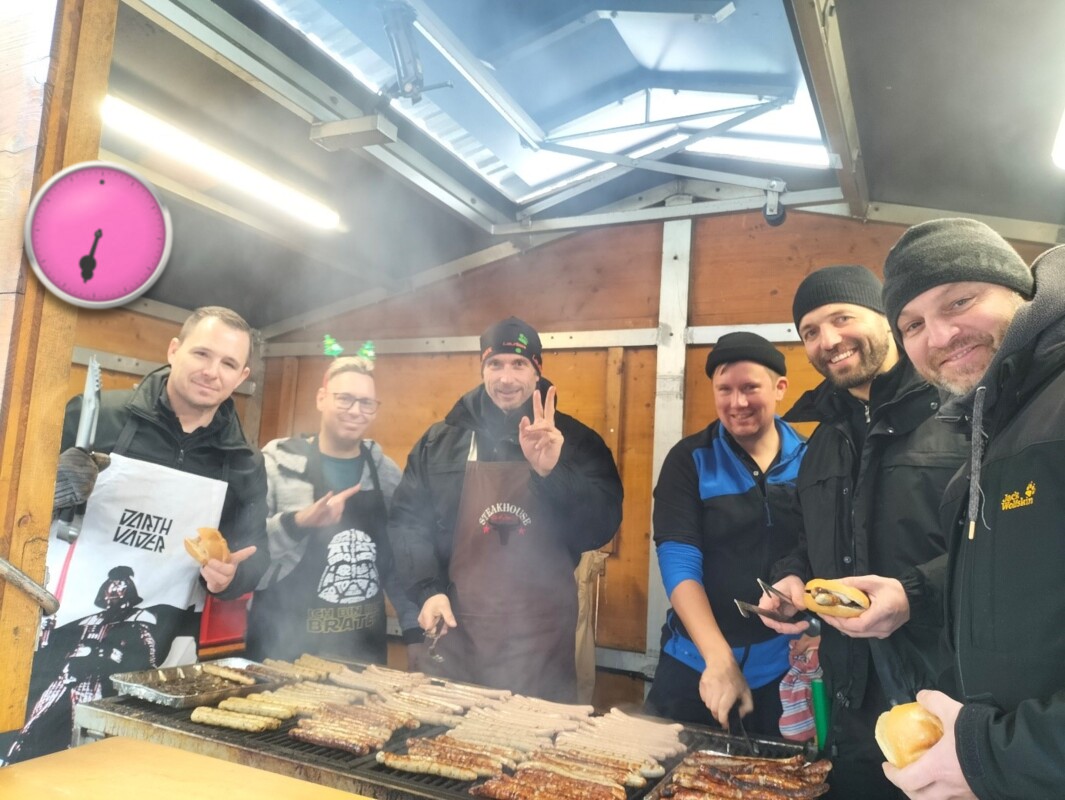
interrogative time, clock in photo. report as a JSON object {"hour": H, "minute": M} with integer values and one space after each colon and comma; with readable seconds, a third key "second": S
{"hour": 6, "minute": 32}
